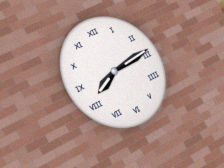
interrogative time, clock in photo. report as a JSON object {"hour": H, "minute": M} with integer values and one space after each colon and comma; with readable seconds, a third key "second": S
{"hour": 8, "minute": 14}
